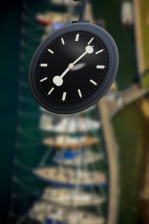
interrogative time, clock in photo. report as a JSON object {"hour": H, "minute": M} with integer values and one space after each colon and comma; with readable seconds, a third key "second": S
{"hour": 7, "minute": 7}
